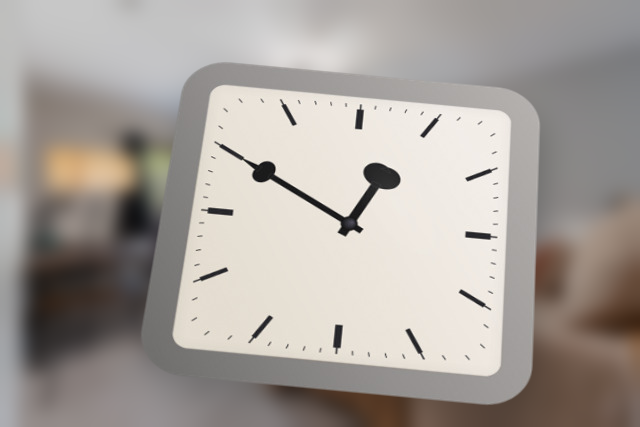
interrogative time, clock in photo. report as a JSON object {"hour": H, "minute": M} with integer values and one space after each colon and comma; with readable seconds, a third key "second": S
{"hour": 12, "minute": 50}
